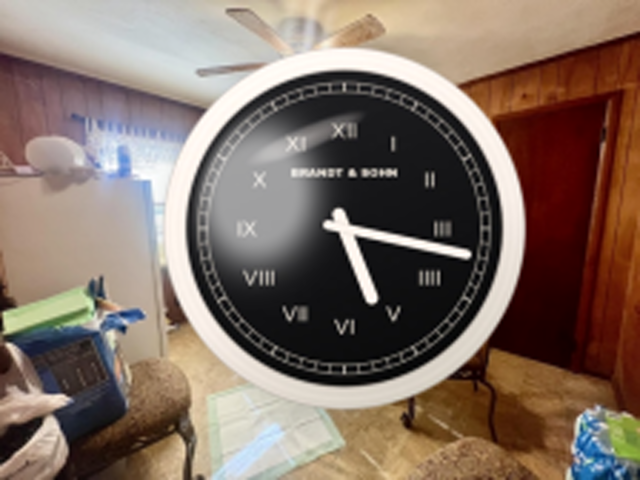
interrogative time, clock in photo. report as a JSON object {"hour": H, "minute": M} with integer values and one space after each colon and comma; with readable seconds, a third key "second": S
{"hour": 5, "minute": 17}
